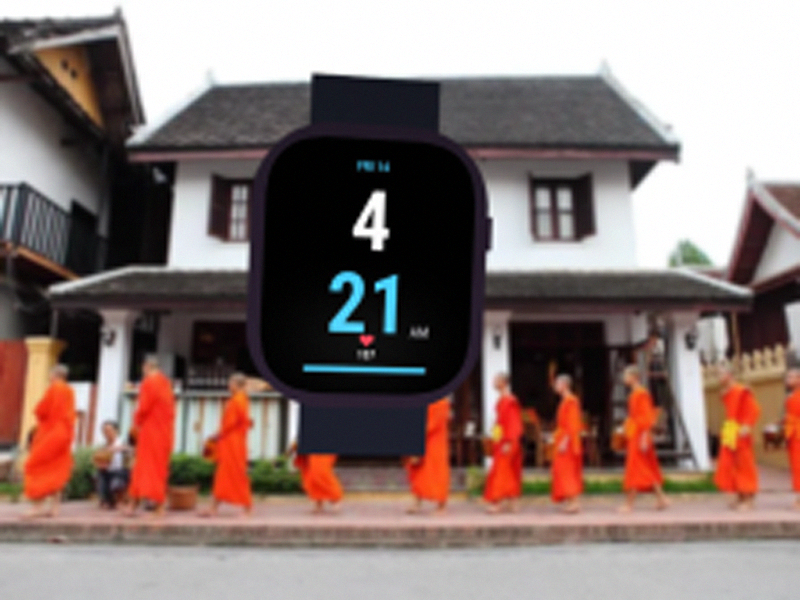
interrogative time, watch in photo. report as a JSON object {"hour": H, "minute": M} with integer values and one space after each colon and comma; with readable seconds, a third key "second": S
{"hour": 4, "minute": 21}
